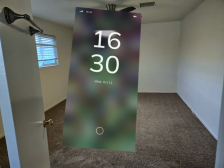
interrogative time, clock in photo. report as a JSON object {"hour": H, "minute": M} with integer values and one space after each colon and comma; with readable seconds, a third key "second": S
{"hour": 16, "minute": 30}
